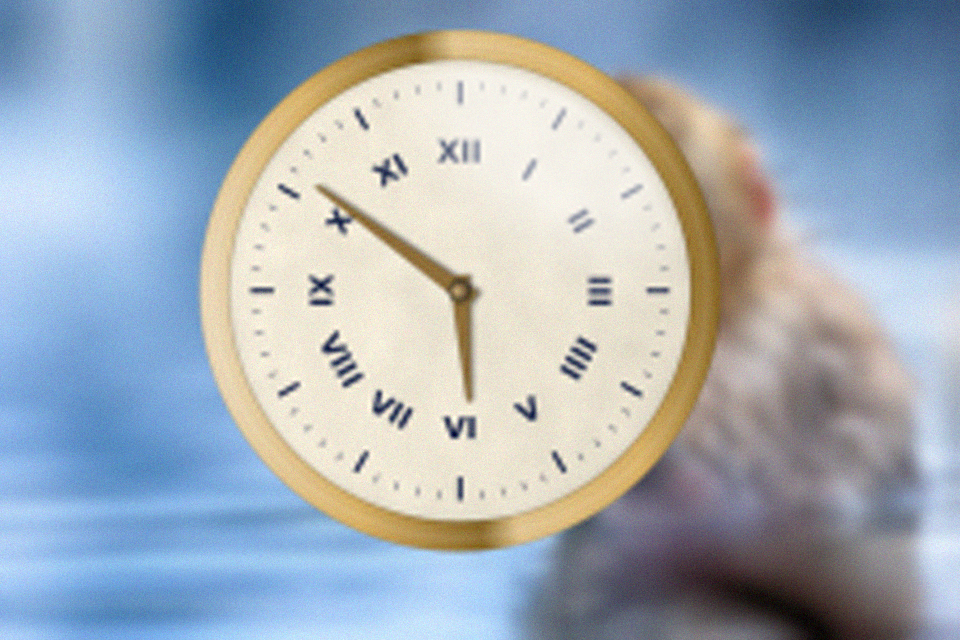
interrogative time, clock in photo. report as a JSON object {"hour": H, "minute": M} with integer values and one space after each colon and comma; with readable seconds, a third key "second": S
{"hour": 5, "minute": 51}
